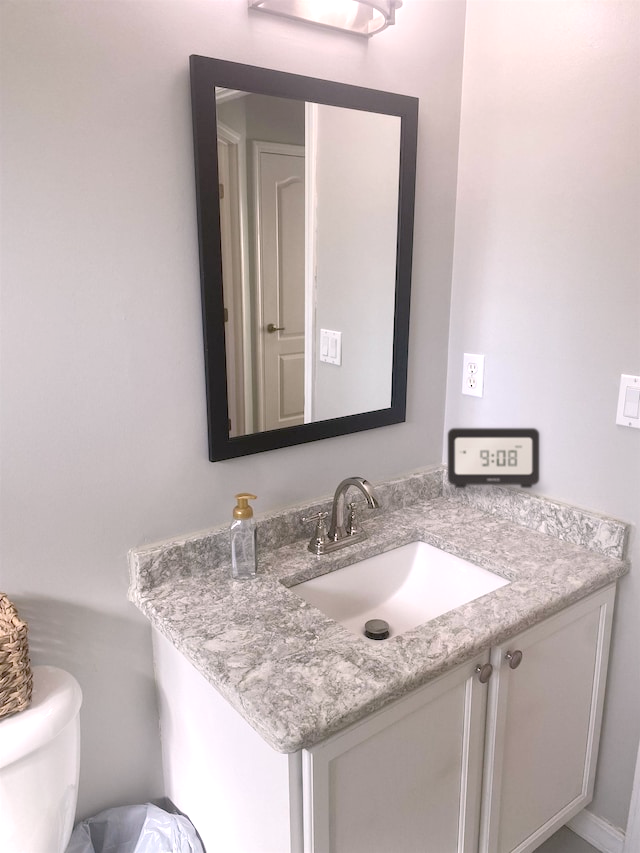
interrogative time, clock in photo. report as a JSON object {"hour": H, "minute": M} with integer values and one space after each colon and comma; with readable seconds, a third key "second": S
{"hour": 9, "minute": 8}
